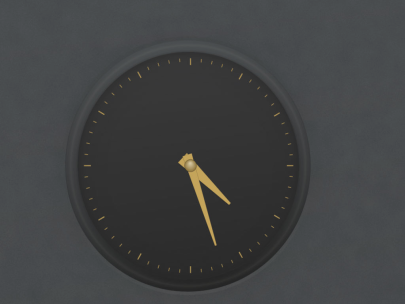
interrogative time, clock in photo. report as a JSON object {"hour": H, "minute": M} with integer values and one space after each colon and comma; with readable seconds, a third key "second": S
{"hour": 4, "minute": 27}
